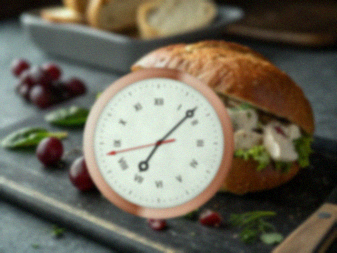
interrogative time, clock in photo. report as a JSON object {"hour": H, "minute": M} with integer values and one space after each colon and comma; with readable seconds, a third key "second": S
{"hour": 7, "minute": 7, "second": 43}
